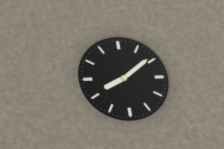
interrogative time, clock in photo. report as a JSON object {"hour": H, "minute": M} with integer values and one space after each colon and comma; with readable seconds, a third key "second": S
{"hour": 8, "minute": 9}
